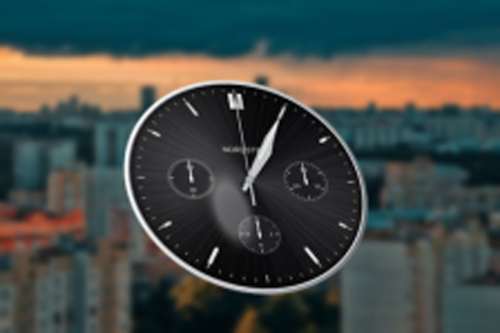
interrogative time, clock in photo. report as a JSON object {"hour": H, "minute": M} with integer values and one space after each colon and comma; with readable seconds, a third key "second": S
{"hour": 1, "minute": 5}
